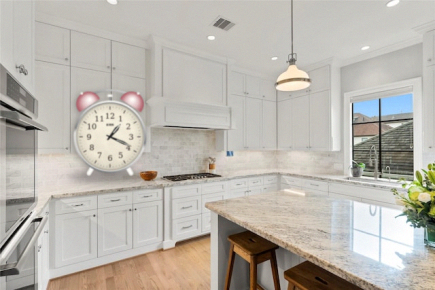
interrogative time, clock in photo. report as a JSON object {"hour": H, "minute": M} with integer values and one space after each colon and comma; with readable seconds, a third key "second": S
{"hour": 1, "minute": 19}
